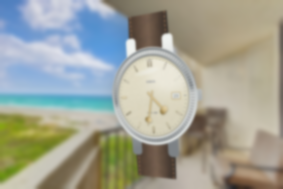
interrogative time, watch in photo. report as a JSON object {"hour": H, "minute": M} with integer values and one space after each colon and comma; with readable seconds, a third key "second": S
{"hour": 4, "minute": 32}
